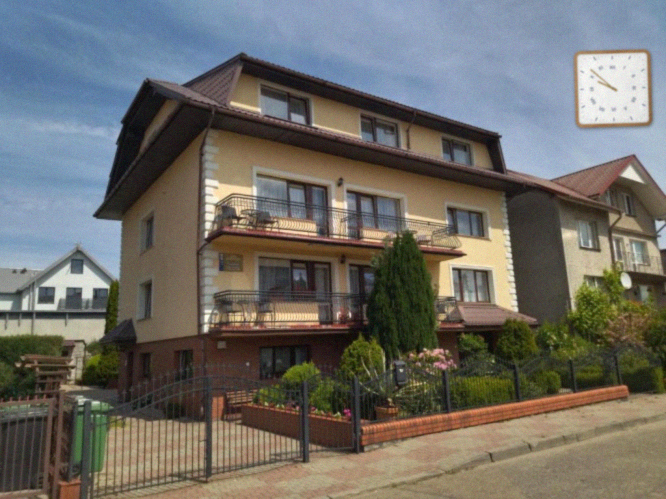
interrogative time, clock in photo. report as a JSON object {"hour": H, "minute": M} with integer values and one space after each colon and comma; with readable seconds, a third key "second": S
{"hour": 9, "minute": 52}
